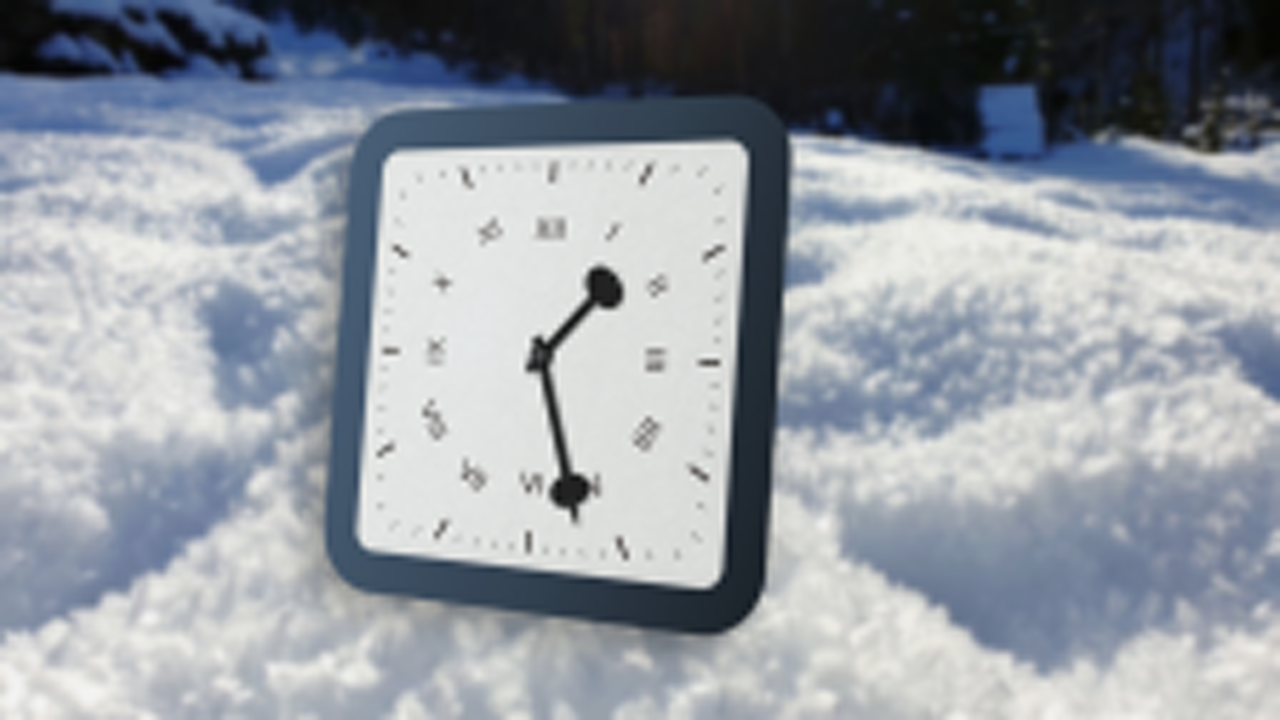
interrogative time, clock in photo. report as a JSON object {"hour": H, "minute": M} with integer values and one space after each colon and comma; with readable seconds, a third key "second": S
{"hour": 1, "minute": 27}
